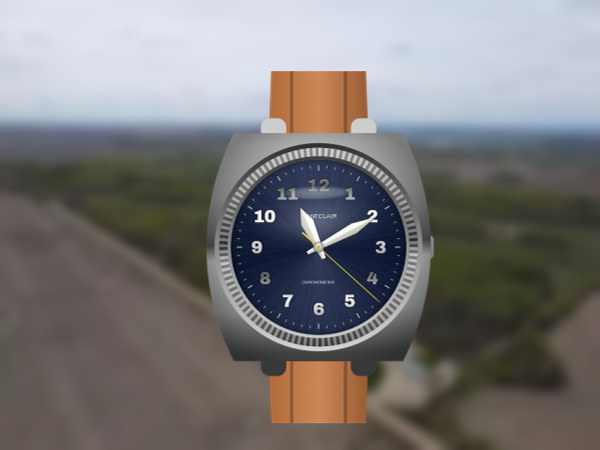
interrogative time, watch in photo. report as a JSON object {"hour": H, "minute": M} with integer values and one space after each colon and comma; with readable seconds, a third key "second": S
{"hour": 11, "minute": 10, "second": 22}
